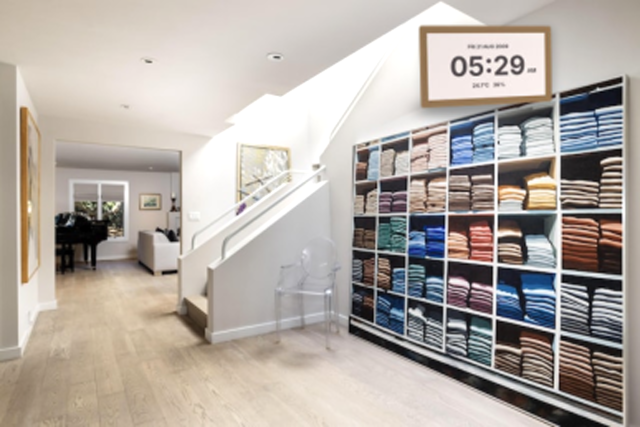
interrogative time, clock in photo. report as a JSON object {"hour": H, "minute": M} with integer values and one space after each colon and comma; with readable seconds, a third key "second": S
{"hour": 5, "minute": 29}
